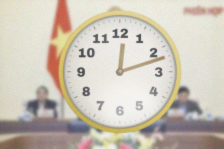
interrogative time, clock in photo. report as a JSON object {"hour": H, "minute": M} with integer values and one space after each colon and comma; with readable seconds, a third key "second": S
{"hour": 12, "minute": 12}
